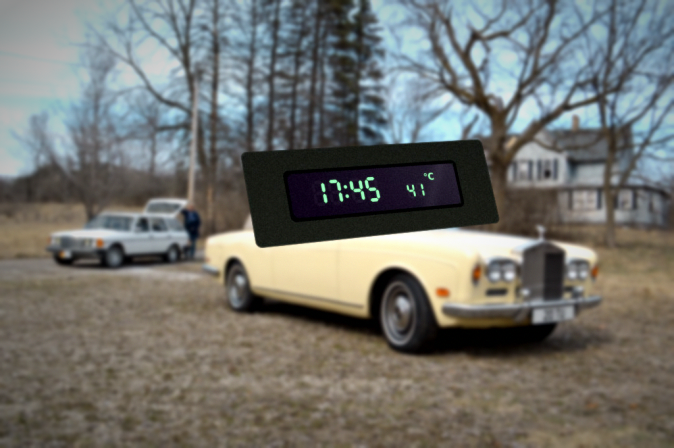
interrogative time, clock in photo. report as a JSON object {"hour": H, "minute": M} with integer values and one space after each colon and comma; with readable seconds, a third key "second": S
{"hour": 17, "minute": 45}
